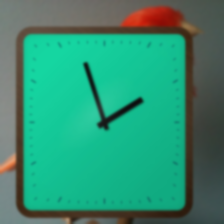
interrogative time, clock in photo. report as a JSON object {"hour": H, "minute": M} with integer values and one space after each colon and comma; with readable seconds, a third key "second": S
{"hour": 1, "minute": 57}
